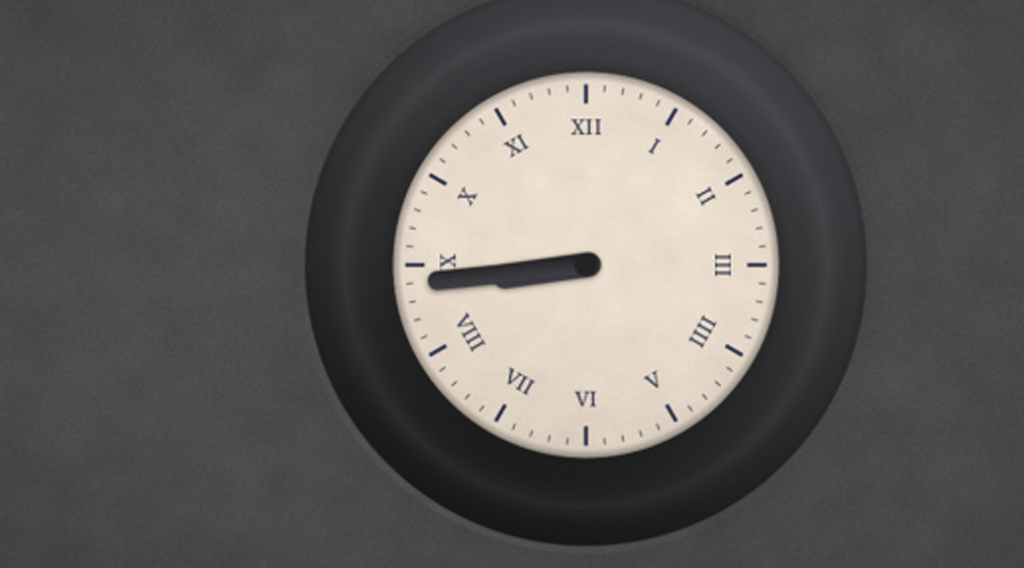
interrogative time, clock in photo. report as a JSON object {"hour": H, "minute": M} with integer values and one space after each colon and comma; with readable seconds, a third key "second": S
{"hour": 8, "minute": 44}
